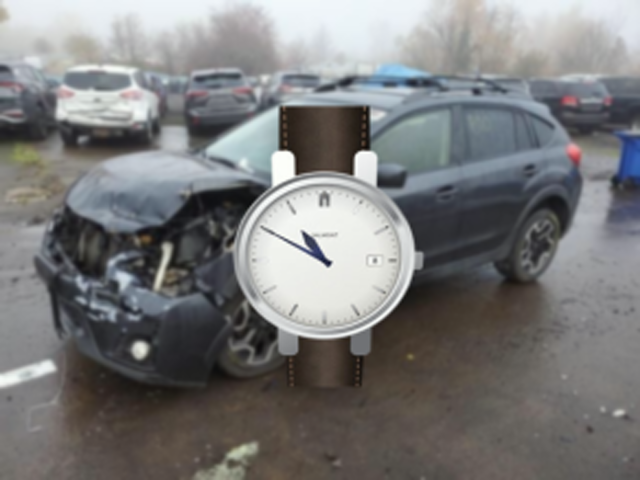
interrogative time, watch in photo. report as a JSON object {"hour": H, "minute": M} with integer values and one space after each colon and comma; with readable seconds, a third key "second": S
{"hour": 10, "minute": 50}
